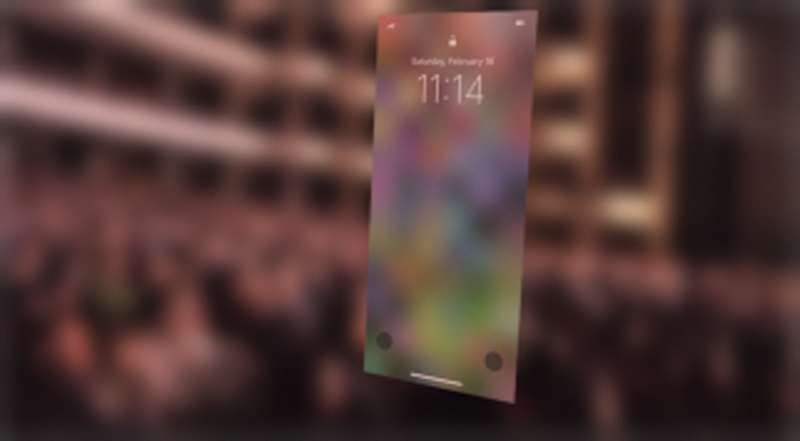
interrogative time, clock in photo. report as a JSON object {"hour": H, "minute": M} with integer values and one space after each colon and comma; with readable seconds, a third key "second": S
{"hour": 11, "minute": 14}
